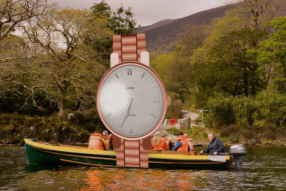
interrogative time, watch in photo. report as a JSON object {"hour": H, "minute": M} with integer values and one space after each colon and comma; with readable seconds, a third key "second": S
{"hour": 6, "minute": 34}
